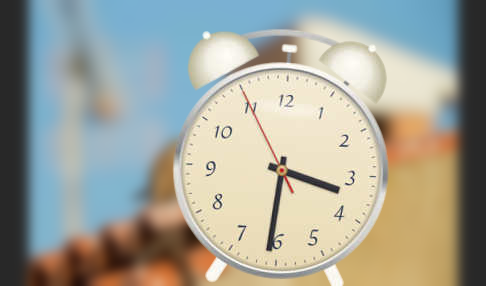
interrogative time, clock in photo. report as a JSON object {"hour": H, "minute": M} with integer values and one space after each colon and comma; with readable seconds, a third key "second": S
{"hour": 3, "minute": 30, "second": 55}
